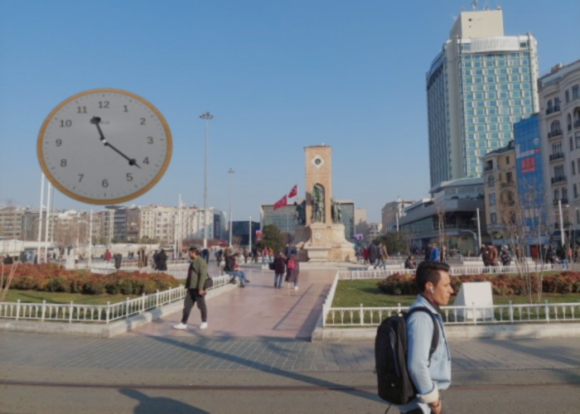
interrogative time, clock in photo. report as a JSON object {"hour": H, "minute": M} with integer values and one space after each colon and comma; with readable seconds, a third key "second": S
{"hour": 11, "minute": 22}
